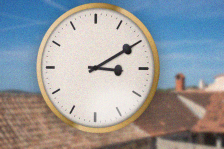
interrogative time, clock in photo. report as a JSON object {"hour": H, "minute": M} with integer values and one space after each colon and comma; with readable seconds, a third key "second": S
{"hour": 3, "minute": 10}
